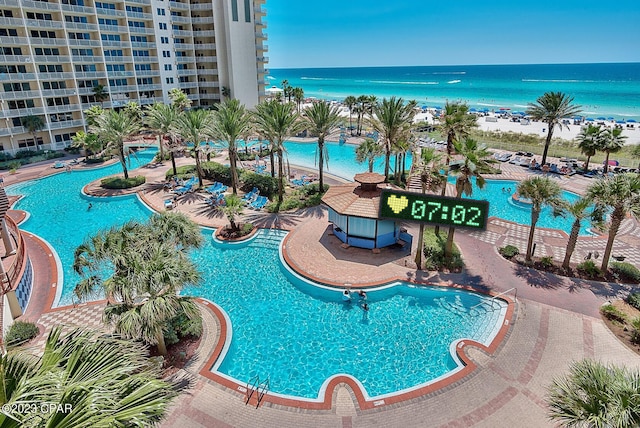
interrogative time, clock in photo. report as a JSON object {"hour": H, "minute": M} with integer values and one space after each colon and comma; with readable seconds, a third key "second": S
{"hour": 7, "minute": 2}
